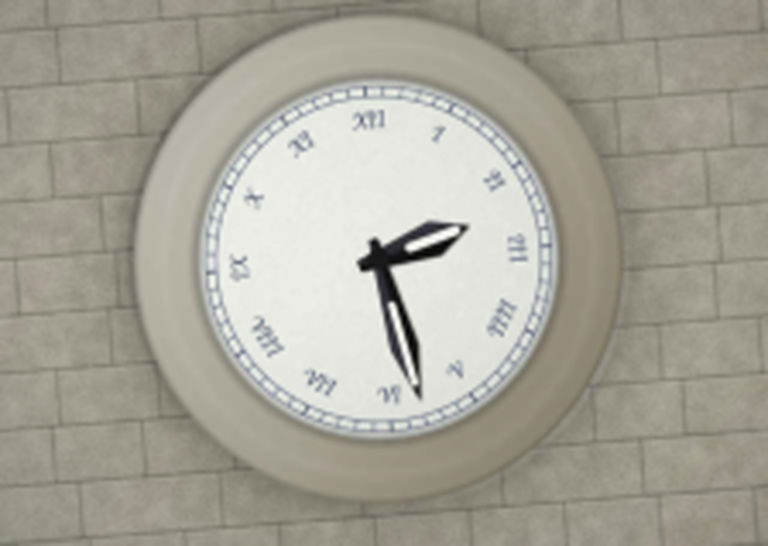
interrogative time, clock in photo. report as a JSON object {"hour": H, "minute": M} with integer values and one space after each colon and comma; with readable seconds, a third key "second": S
{"hour": 2, "minute": 28}
